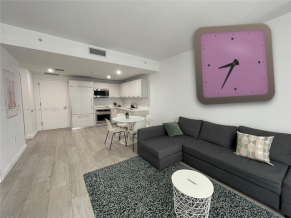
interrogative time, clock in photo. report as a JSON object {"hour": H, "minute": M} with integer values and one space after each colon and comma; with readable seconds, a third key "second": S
{"hour": 8, "minute": 35}
